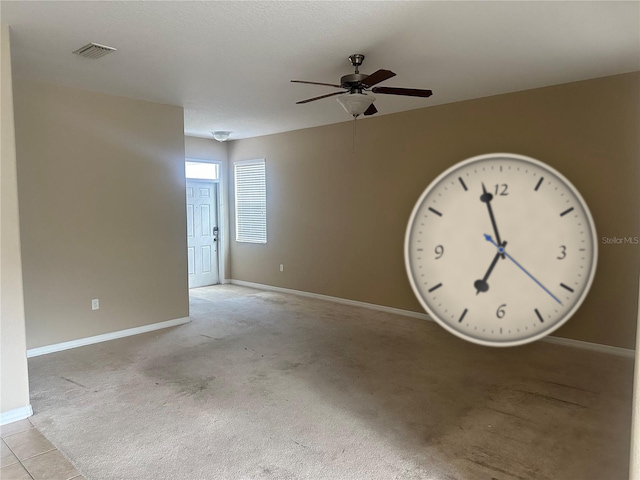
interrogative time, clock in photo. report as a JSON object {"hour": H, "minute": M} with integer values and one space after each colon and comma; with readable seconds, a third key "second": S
{"hour": 6, "minute": 57, "second": 22}
